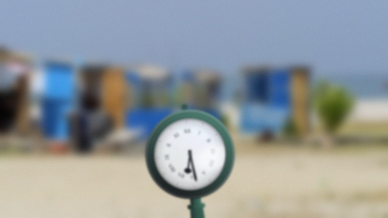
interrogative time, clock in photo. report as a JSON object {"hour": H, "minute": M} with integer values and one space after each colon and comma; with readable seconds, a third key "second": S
{"hour": 6, "minute": 29}
